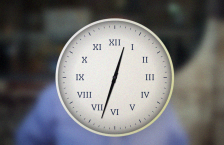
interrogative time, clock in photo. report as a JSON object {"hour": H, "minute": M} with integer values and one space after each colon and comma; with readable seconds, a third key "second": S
{"hour": 12, "minute": 33}
